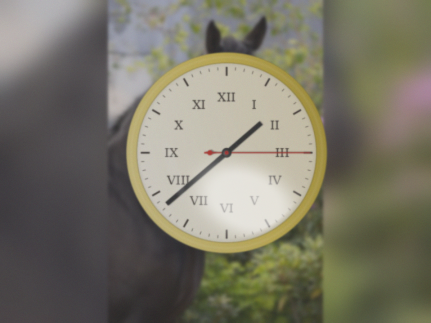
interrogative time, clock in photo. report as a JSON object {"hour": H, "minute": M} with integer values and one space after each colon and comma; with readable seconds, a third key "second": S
{"hour": 1, "minute": 38, "second": 15}
